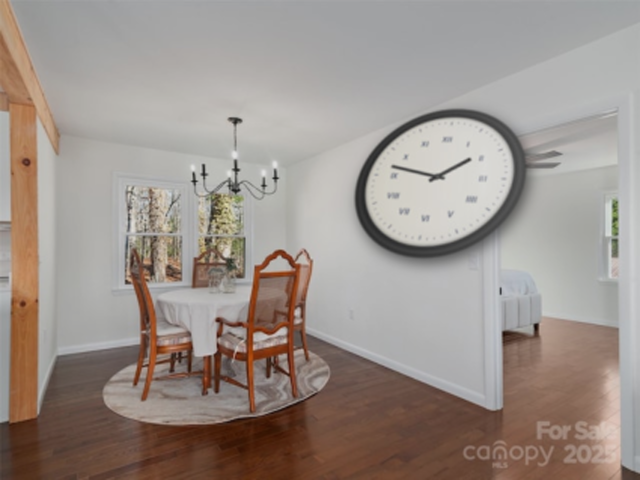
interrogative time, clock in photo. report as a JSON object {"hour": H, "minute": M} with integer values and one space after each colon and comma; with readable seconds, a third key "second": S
{"hour": 1, "minute": 47}
